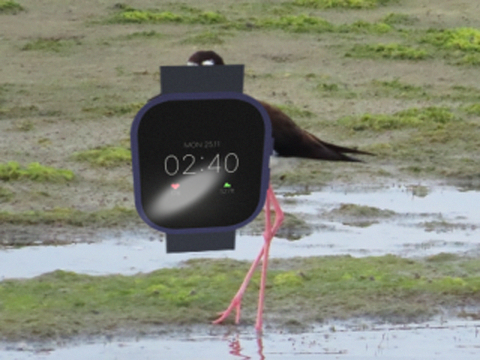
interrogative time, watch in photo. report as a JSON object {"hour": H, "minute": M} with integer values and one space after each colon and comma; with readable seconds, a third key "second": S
{"hour": 2, "minute": 40}
